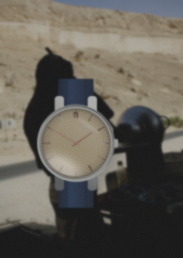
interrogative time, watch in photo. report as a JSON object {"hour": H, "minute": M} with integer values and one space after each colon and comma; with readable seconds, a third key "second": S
{"hour": 1, "minute": 50}
